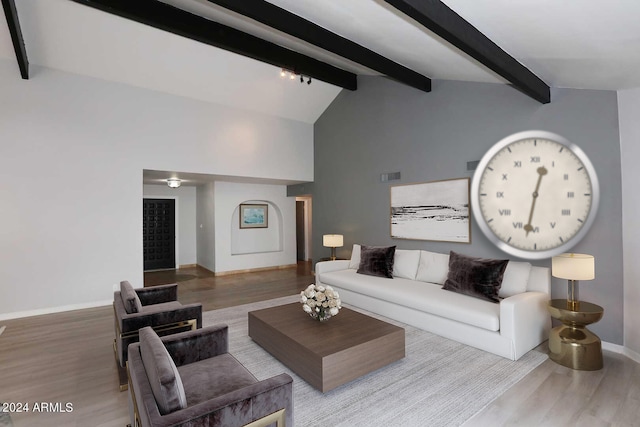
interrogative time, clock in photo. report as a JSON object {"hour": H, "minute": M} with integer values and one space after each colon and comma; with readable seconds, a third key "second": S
{"hour": 12, "minute": 32}
